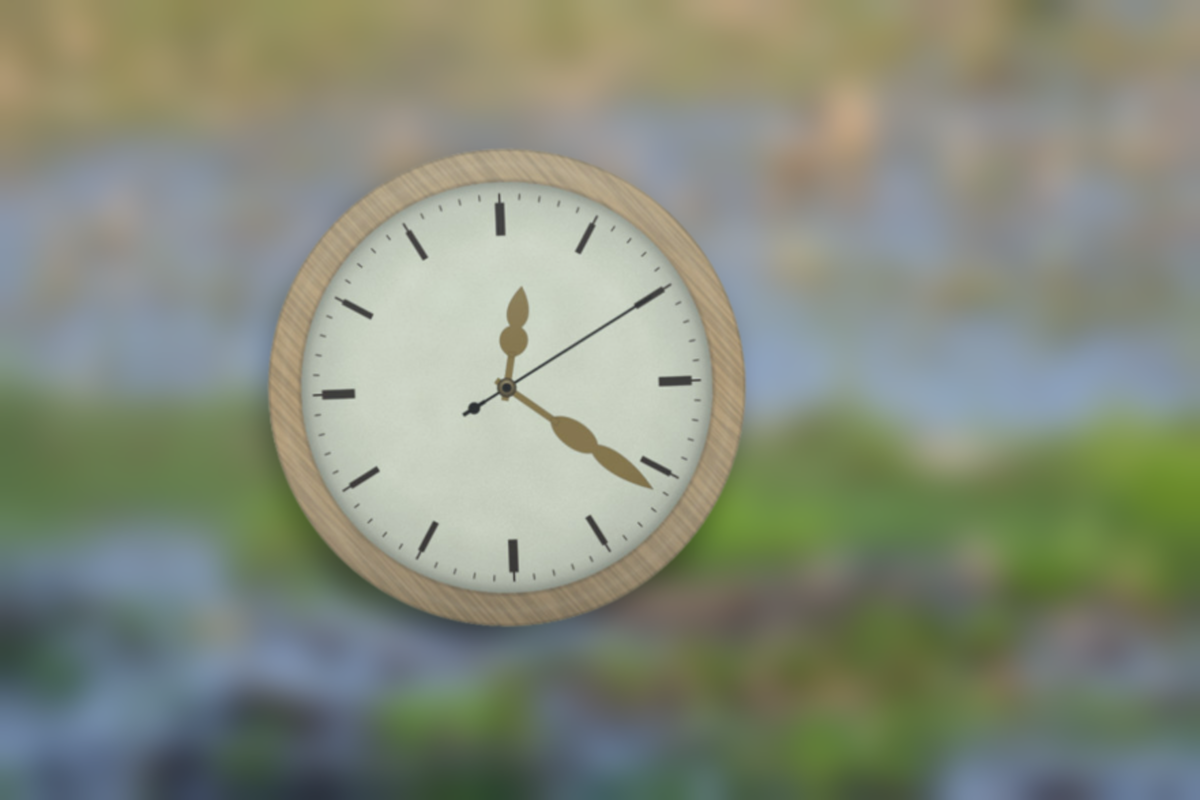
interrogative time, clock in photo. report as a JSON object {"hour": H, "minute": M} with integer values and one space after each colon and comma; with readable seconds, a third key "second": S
{"hour": 12, "minute": 21, "second": 10}
